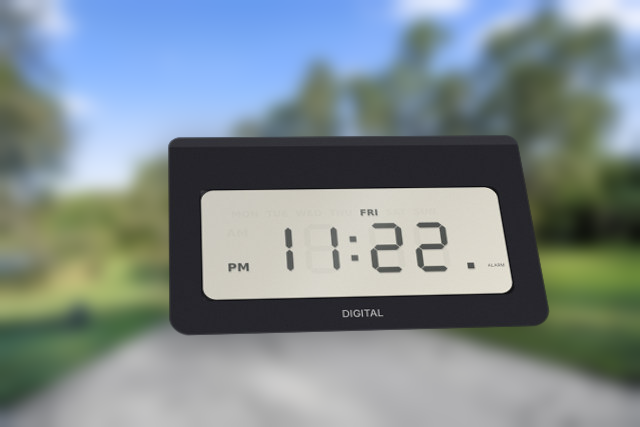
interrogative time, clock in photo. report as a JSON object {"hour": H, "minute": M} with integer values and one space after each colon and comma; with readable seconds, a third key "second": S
{"hour": 11, "minute": 22}
